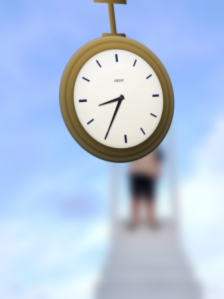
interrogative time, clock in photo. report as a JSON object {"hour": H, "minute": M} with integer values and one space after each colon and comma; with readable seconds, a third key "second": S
{"hour": 8, "minute": 35}
